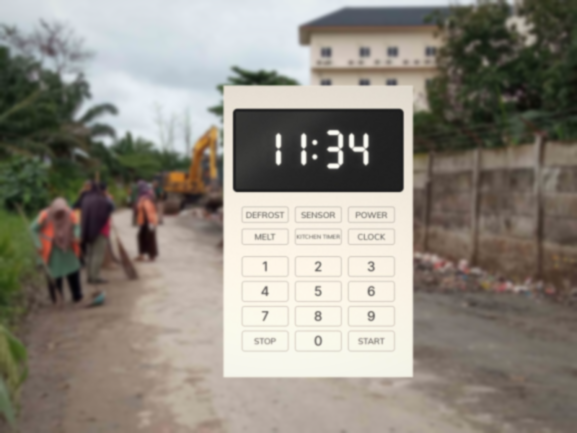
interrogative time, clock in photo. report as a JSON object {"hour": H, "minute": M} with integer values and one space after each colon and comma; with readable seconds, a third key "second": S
{"hour": 11, "minute": 34}
